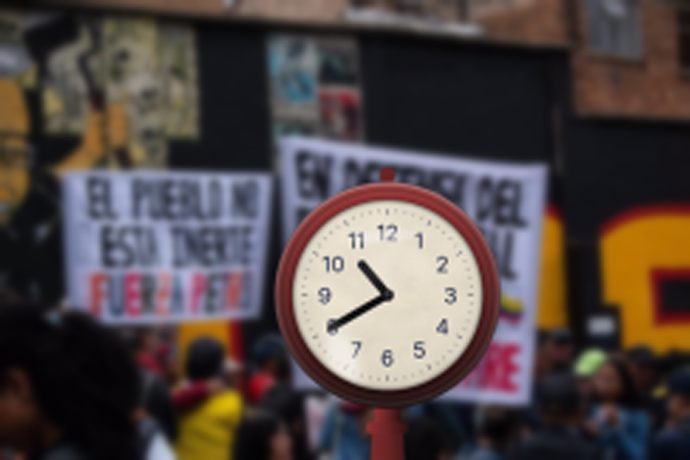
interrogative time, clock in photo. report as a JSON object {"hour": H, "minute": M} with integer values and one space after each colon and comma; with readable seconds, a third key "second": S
{"hour": 10, "minute": 40}
